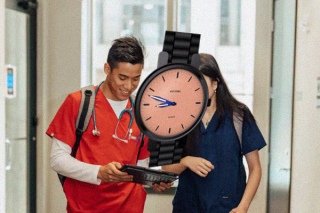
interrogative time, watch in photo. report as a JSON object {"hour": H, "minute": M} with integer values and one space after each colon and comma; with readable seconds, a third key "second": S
{"hour": 8, "minute": 48}
